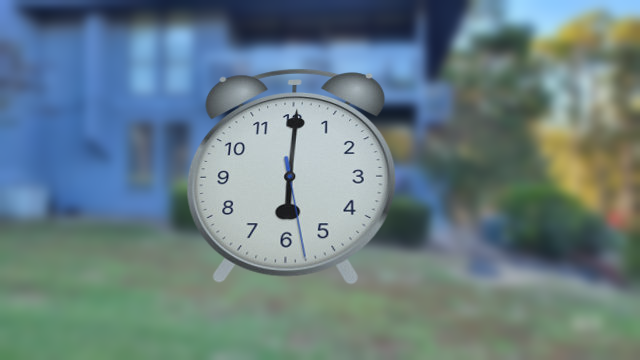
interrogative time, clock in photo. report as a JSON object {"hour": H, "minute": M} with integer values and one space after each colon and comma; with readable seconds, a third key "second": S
{"hour": 6, "minute": 0, "second": 28}
